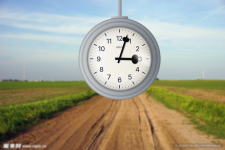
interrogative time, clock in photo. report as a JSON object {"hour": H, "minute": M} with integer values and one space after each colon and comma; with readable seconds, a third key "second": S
{"hour": 3, "minute": 3}
